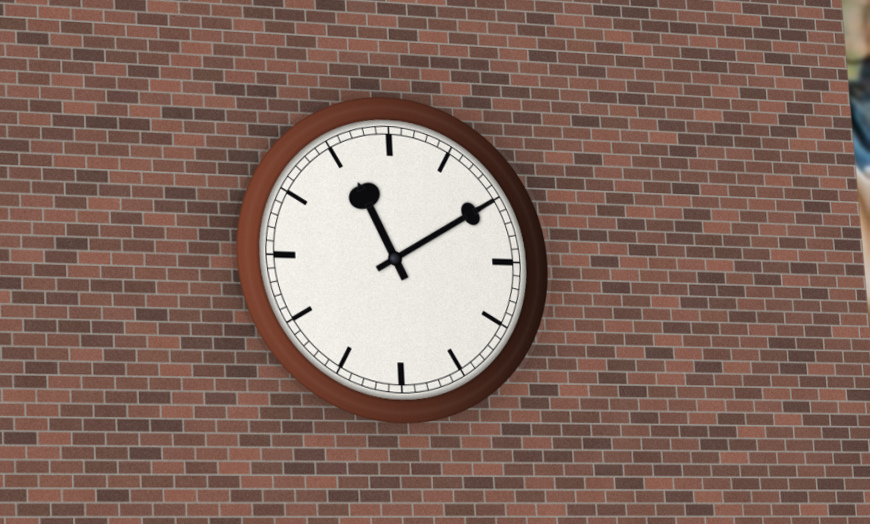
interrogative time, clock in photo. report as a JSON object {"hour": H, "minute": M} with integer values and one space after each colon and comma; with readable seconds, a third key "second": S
{"hour": 11, "minute": 10}
